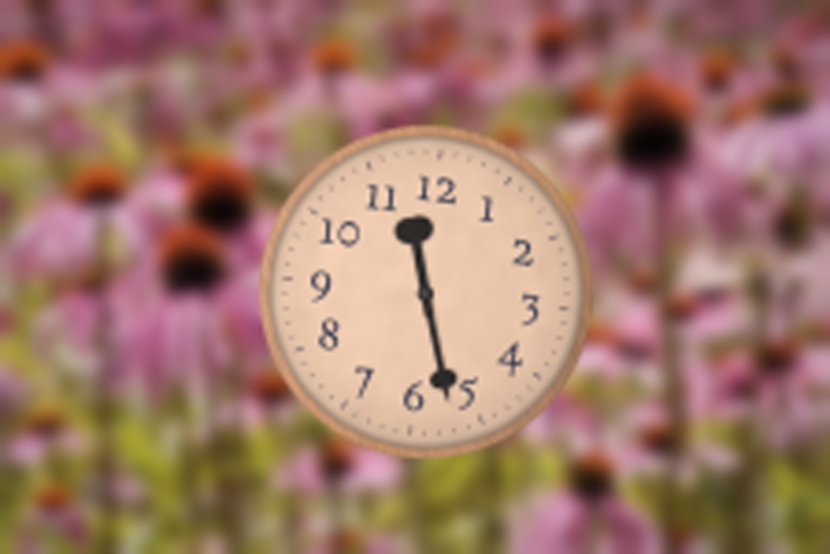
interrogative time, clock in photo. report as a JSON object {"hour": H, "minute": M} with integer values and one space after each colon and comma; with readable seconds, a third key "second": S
{"hour": 11, "minute": 27}
